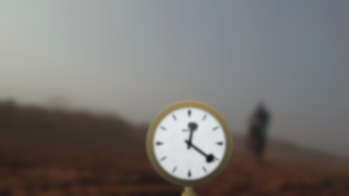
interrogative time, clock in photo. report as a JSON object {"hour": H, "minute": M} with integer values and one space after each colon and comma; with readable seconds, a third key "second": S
{"hour": 12, "minute": 21}
